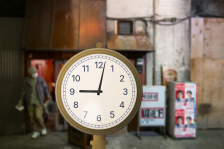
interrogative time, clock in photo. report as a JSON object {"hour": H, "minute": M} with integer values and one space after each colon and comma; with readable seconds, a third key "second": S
{"hour": 9, "minute": 2}
